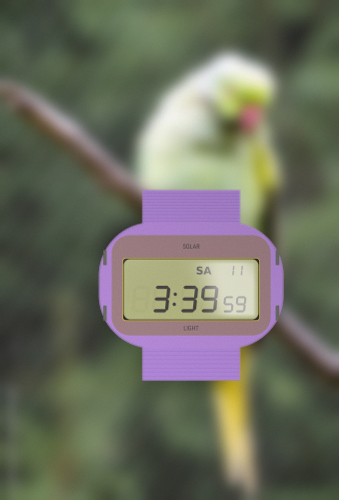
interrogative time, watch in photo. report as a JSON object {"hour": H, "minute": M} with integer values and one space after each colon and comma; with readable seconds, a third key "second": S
{"hour": 3, "minute": 39, "second": 59}
